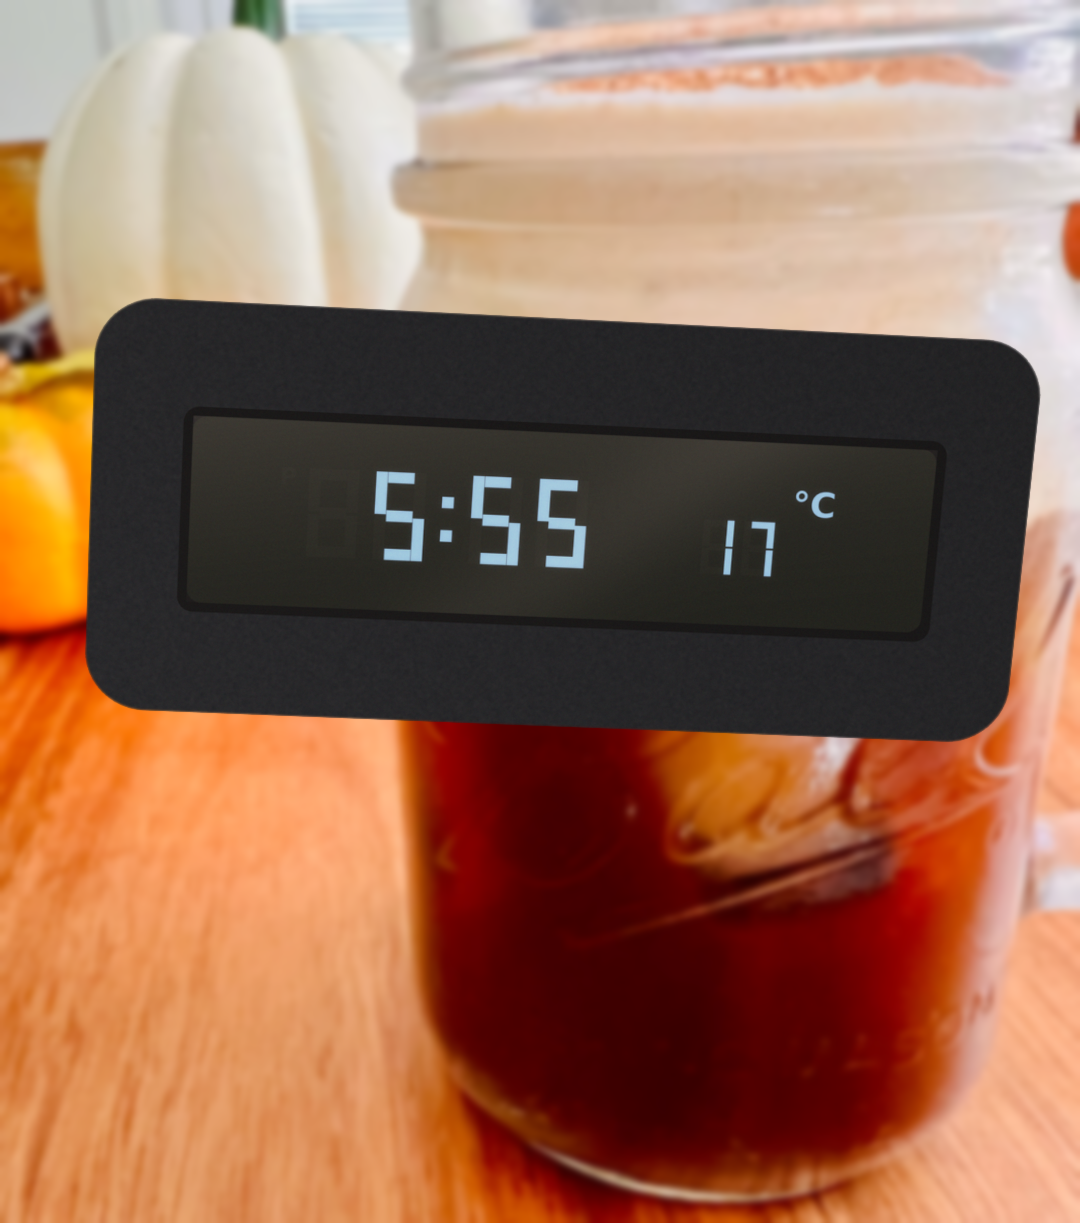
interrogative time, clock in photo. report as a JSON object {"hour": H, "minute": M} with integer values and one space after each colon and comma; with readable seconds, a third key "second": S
{"hour": 5, "minute": 55}
